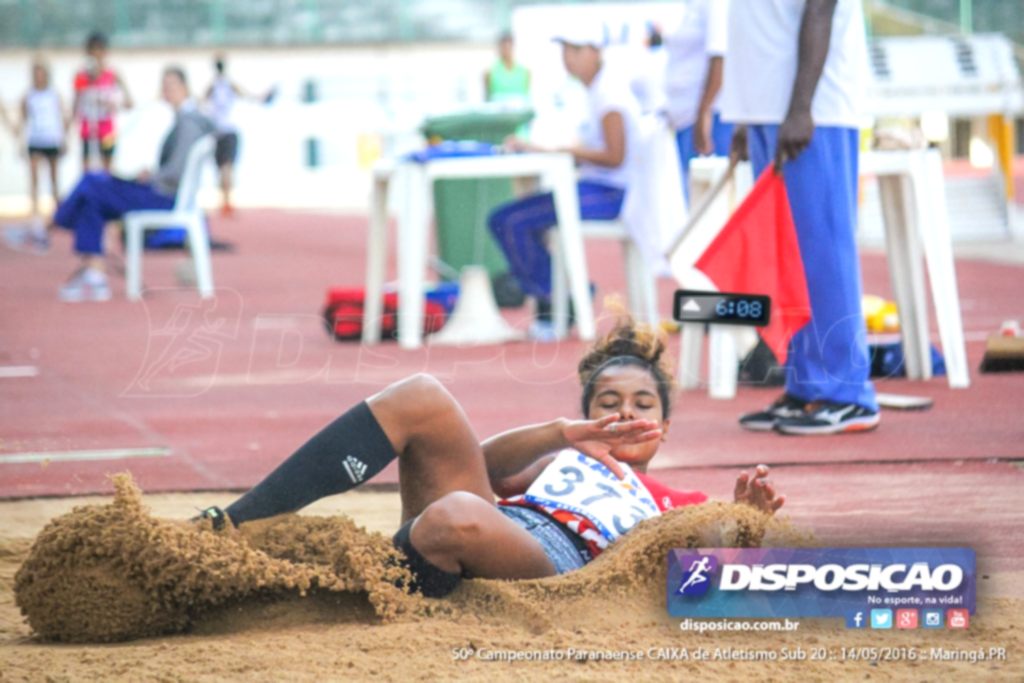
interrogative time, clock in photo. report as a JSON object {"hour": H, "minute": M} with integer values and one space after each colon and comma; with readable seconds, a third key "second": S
{"hour": 6, "minute": 8}
